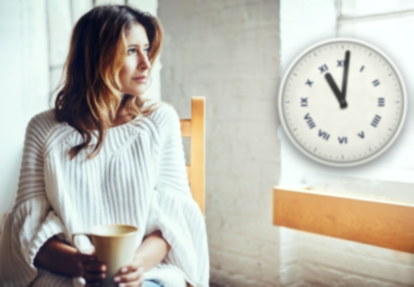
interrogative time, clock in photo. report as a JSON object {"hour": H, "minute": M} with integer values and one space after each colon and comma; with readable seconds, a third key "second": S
{"hour": 11, "minute": 1}
